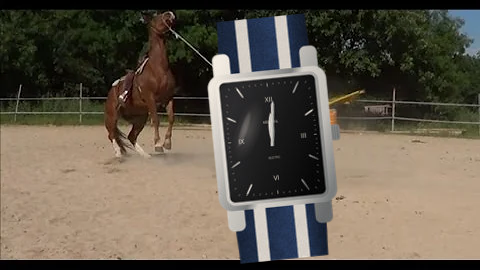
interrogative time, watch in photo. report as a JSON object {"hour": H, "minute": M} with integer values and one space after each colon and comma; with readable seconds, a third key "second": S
{"hour": 12, "minute": 1}
